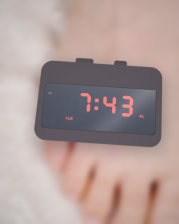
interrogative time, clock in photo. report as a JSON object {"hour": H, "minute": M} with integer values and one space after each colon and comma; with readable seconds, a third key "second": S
{"hour": 7, "minute": 43}
